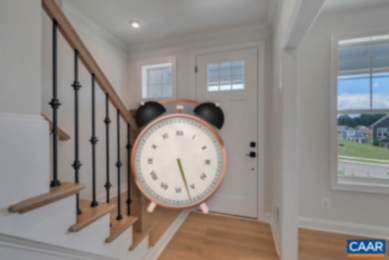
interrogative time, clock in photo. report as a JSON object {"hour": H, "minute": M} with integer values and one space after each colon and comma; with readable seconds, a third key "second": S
{"hour": 5, "minute": 27}
